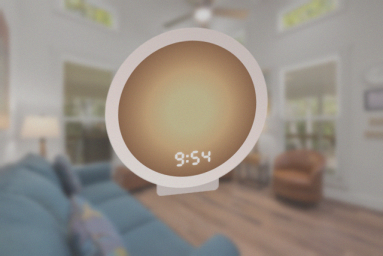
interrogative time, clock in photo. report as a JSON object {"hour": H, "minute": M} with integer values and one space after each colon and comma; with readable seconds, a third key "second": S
{"hour": 9, "minute": 54}
